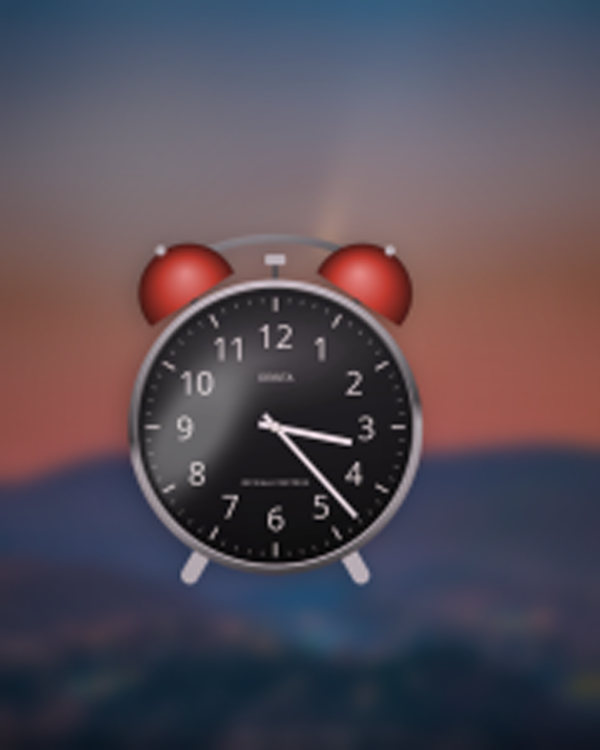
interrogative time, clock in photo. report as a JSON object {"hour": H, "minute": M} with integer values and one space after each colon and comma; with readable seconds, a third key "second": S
{"hour": 3, "minute": 23}
